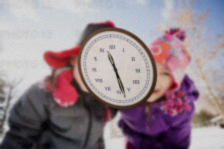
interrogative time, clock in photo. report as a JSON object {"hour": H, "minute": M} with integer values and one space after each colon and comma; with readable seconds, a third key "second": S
{"hour": 11, "minute": 28}
